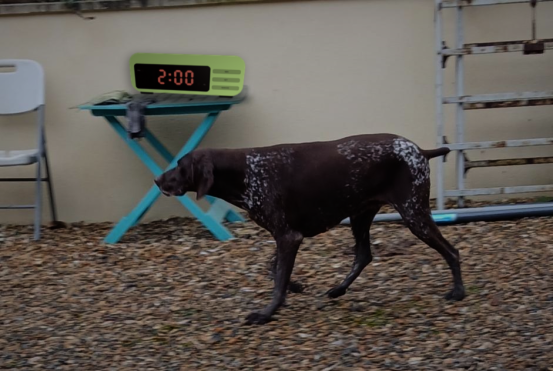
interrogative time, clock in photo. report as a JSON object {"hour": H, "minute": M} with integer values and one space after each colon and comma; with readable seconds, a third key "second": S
{"hour": 2, "minute": 0}
